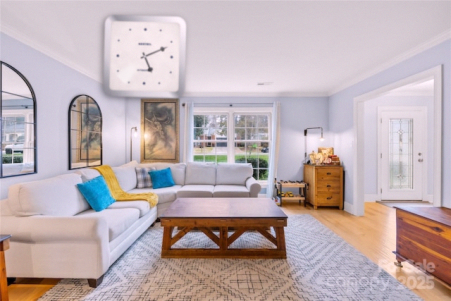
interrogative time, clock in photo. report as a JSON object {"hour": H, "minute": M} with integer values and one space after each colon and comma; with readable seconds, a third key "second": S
{"hour": 5, "minute": 11}
